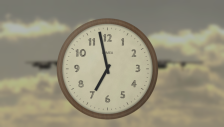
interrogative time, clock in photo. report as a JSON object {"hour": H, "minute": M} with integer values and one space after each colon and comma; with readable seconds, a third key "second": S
{"hour": 6, "minute": 58}
